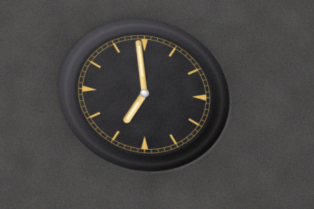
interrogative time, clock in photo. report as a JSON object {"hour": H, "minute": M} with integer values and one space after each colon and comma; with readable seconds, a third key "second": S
{"hour": 6, "minute": 59}
